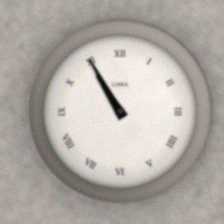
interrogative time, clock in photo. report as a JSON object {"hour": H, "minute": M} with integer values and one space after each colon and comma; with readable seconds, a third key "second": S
{"hour": 10, "minute": 55}
